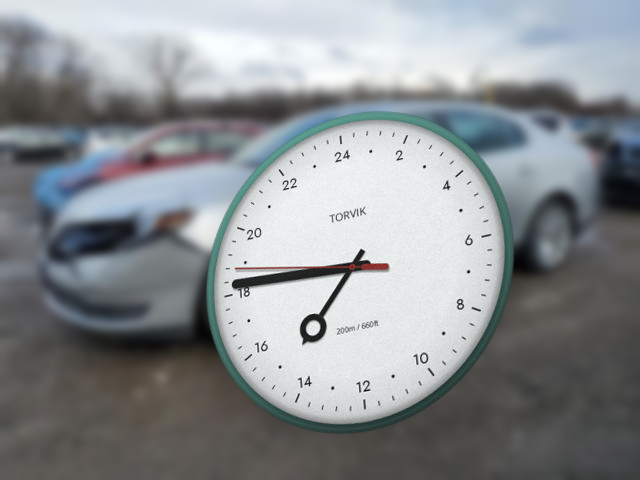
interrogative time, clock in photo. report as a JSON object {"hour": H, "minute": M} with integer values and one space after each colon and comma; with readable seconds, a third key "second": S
{"hour": 14, "minute": 45, "second": 47}
